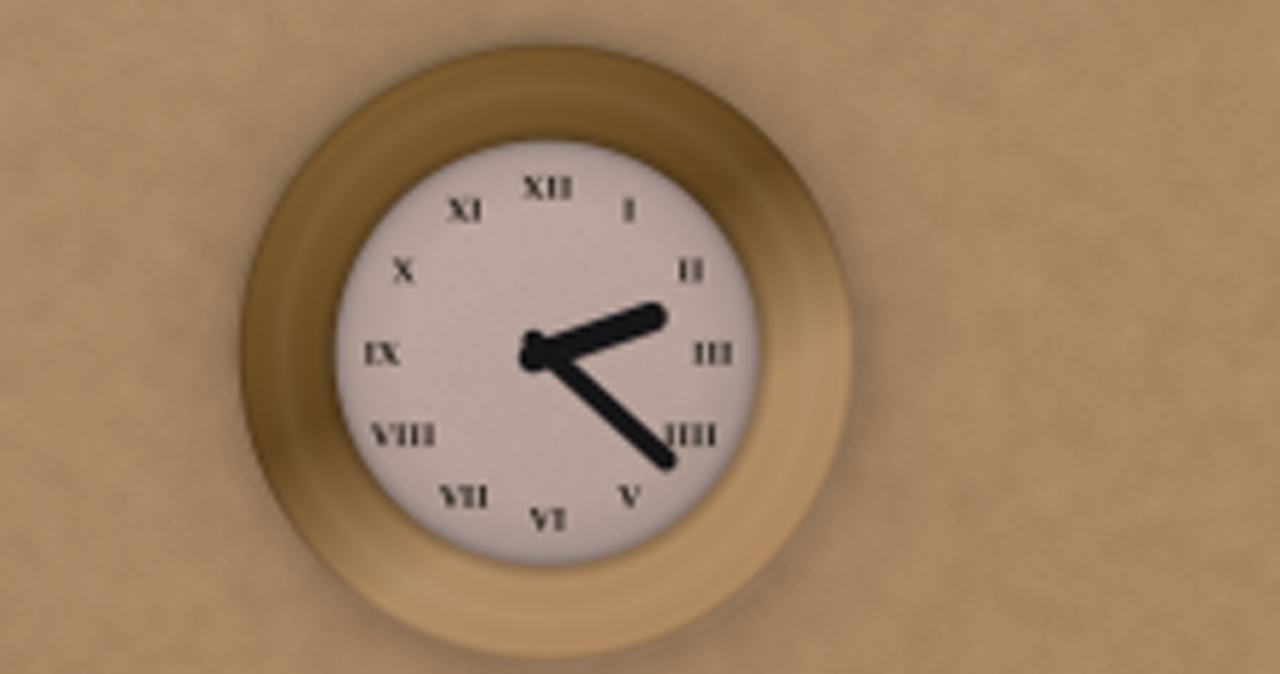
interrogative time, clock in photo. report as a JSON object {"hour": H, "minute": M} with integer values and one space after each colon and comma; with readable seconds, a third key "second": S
{"hour": 2, "minute": 22}
